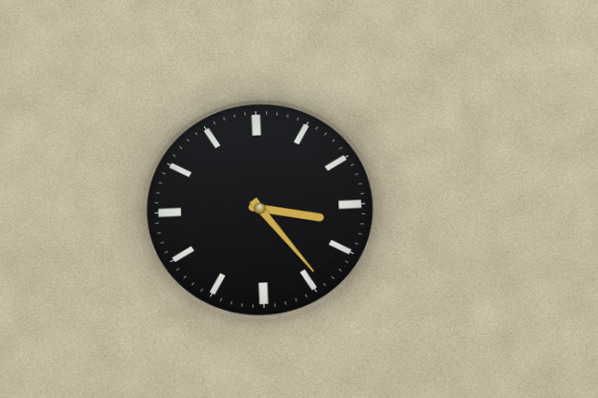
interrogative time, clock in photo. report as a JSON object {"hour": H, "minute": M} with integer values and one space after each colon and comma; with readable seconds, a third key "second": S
{"hour": 3, "minute": 24}
